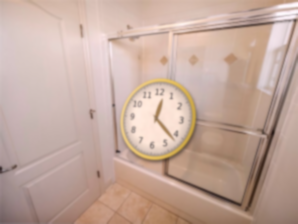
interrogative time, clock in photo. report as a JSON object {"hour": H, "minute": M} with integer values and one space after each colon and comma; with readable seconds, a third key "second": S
{"hour": 12, "minute": 22}
